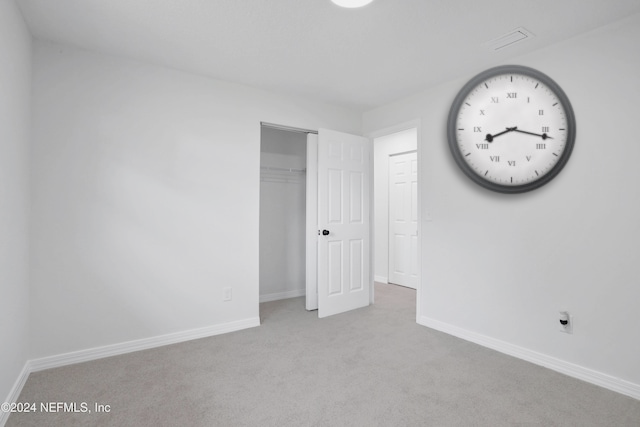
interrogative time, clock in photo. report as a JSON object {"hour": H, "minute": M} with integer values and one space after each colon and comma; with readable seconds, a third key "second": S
{"hour": 8, "minute": 17}
